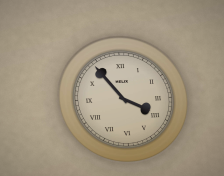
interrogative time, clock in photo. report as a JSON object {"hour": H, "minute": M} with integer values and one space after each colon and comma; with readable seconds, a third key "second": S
{"hour": 3, "minute": 54}
